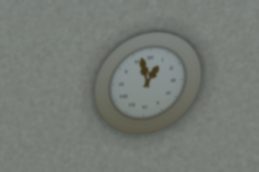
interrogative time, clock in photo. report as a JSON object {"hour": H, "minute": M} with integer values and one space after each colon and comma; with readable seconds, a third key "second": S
{"hour": 12, "minute": 57}
